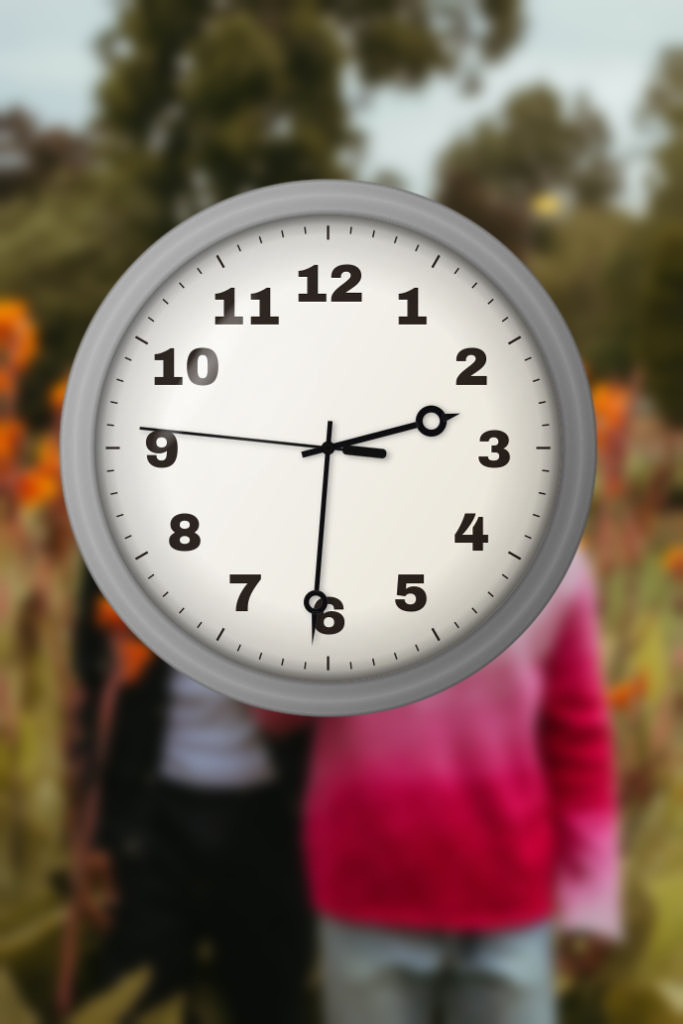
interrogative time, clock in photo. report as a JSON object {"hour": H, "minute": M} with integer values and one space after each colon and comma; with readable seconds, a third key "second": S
{"hour": 2, "minute": 30, "second": 46}
